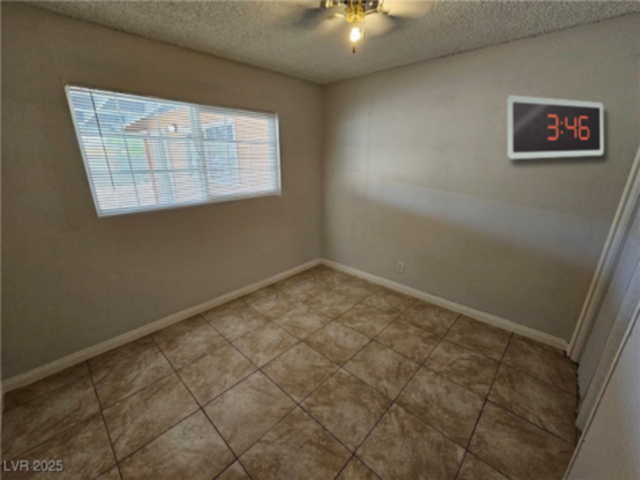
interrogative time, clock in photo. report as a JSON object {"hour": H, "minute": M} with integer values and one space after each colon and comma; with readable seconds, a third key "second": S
{"hour": 3, "minute": 46}
